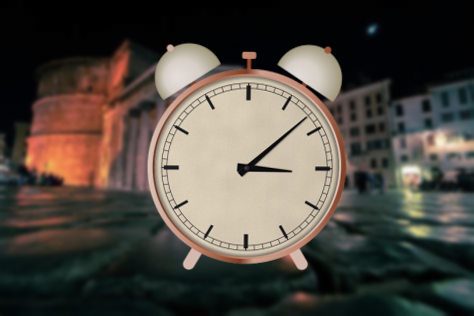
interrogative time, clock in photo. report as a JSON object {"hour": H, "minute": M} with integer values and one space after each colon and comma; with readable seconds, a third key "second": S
{"hour": 3, "minute": 8}
